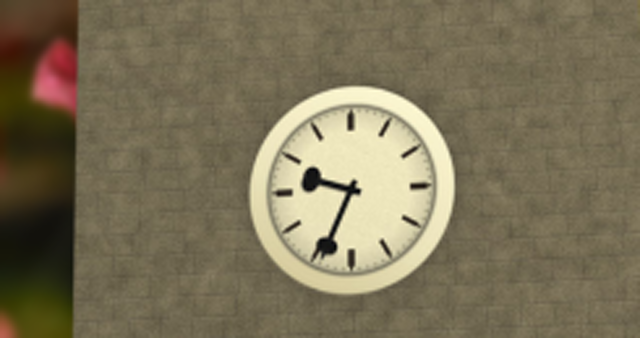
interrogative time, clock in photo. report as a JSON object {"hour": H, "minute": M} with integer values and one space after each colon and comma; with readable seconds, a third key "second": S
{"hour": 9, "minute": 34}
